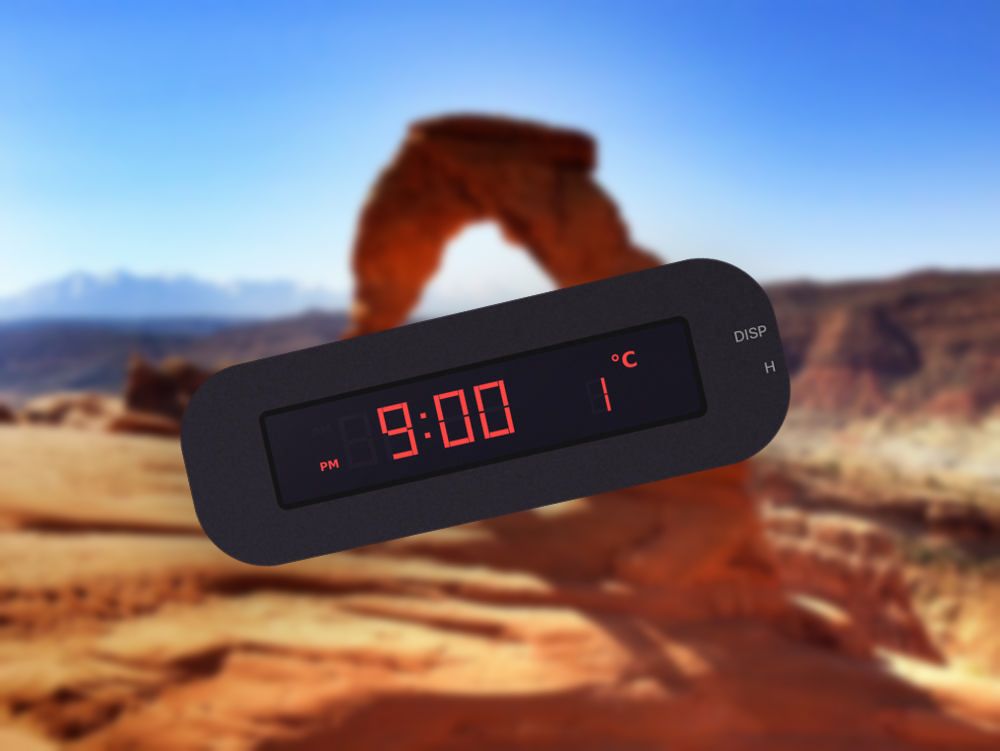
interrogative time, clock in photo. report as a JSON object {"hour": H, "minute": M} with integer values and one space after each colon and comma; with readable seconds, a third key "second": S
{"hour": 9, "minute": 0}
